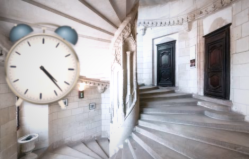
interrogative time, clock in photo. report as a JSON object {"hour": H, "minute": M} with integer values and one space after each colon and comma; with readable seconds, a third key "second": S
{"hour": 4, "minute": 23}
